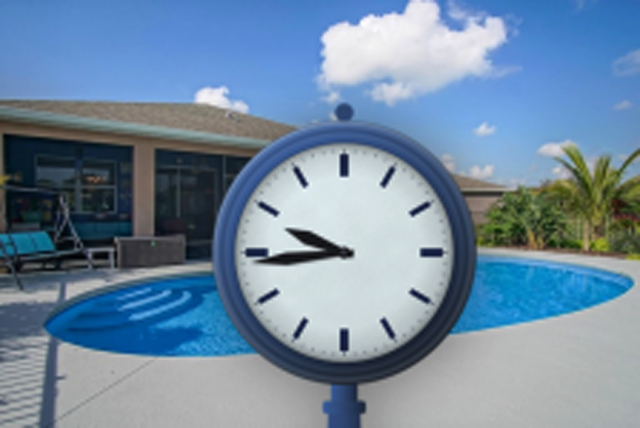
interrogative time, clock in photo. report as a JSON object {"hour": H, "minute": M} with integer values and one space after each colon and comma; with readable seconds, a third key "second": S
{"hour": 9, "minute": 44}
